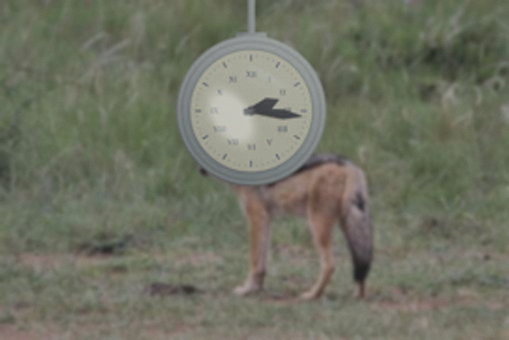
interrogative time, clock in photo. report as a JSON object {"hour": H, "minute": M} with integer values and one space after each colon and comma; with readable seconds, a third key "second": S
{"hour": 2, "minute": 16}
